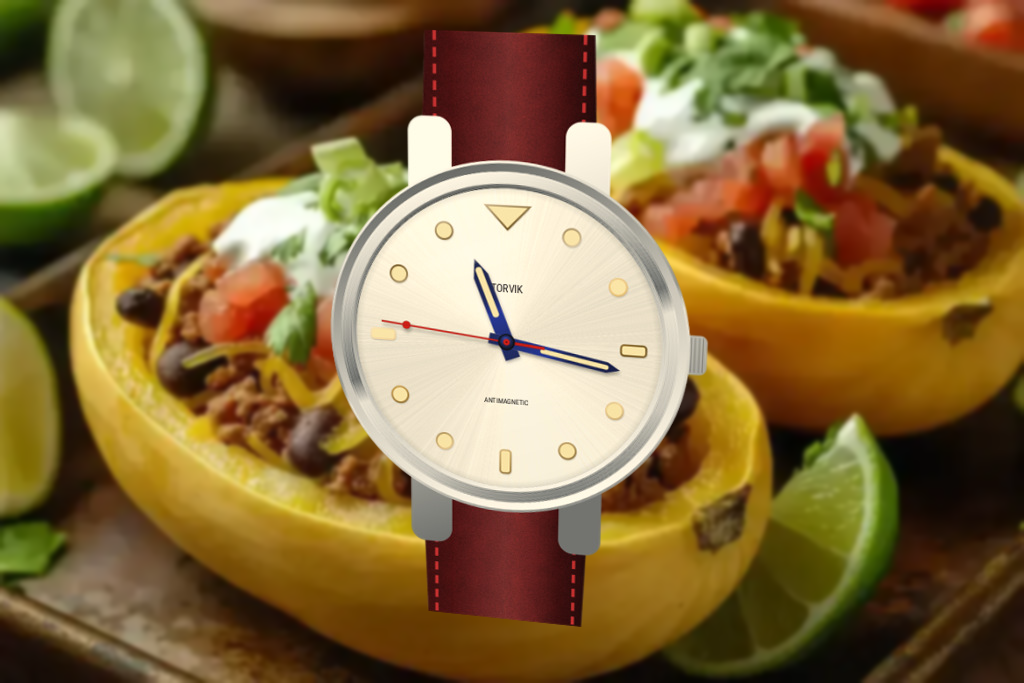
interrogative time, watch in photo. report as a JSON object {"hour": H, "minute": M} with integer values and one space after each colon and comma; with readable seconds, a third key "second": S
{"hour": 11, "minute": 16, "second": 46}
